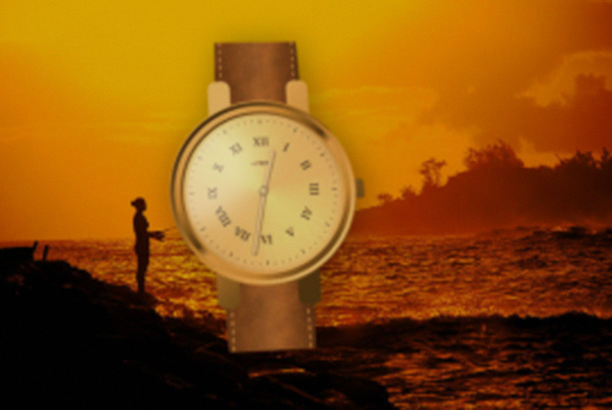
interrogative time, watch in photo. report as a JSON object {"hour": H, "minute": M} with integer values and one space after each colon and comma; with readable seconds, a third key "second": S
{"hour": 12, "minute": 32}
